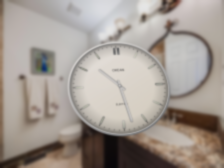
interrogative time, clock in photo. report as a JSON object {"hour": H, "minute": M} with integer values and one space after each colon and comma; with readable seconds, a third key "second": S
{"hour": 10, "minute": 28}
